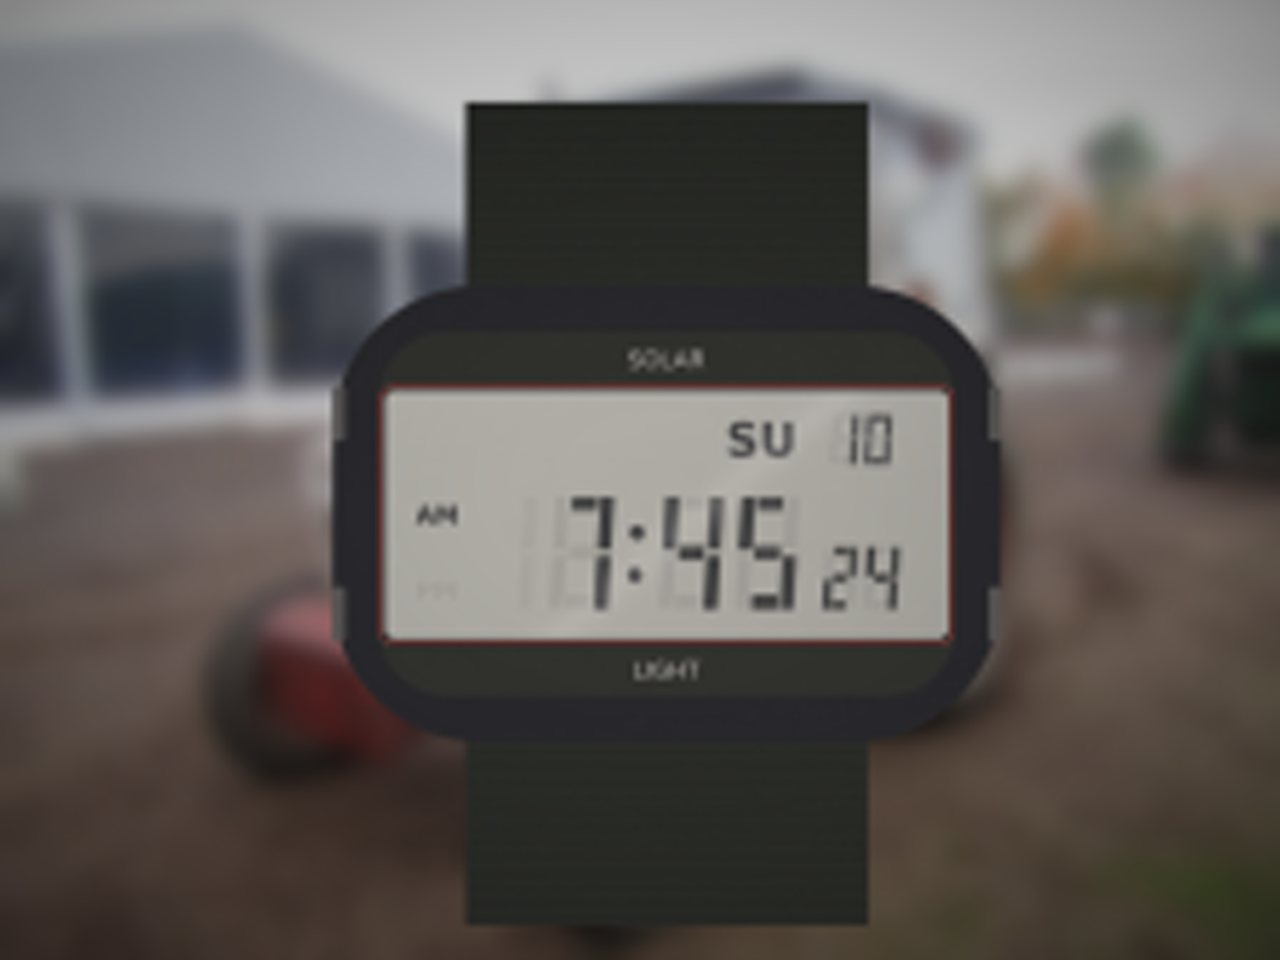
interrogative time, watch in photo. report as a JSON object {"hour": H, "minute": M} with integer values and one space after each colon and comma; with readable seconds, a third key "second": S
{"hour": 7, "minute": 45, "second": 24}
